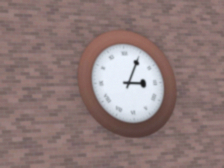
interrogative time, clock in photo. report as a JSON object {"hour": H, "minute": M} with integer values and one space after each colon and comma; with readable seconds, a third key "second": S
{"hour": 3, "minute": 5}
